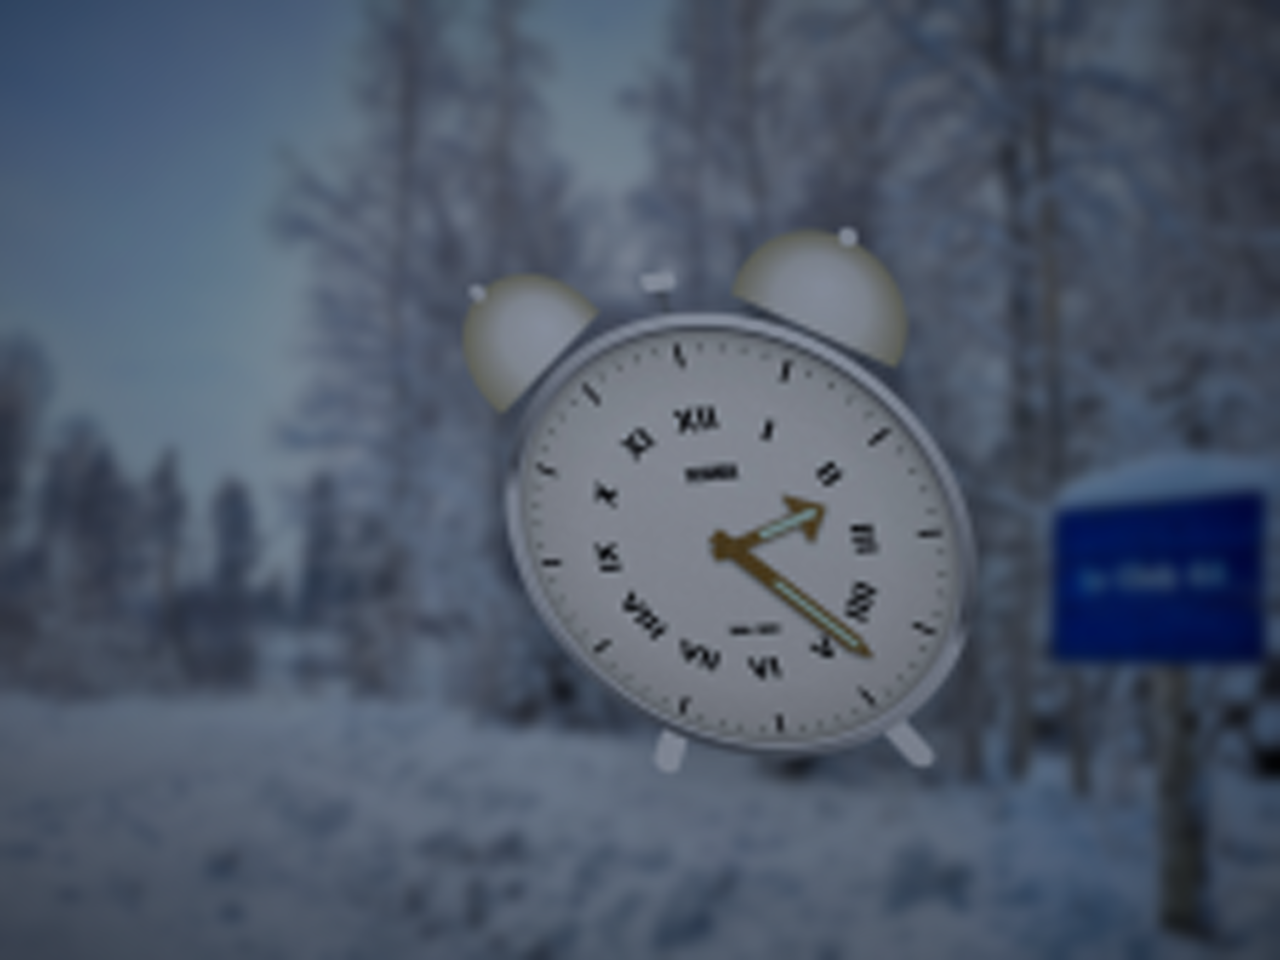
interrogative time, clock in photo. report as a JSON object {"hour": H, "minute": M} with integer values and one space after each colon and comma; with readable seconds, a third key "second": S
{"hour": 2, "minute": 23}
